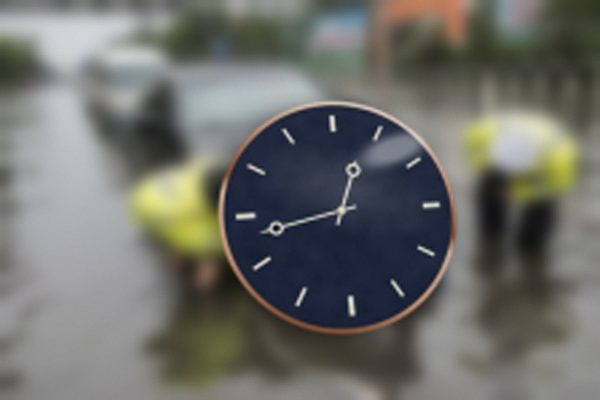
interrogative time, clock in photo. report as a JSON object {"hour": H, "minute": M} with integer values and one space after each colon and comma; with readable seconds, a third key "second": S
{"hour": 12, "minute": 43}
